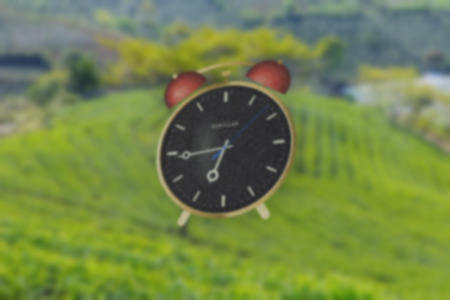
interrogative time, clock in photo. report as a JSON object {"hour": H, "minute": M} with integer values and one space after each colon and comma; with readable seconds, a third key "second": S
{"hour": 6, "minute": 44, "second": 8}
